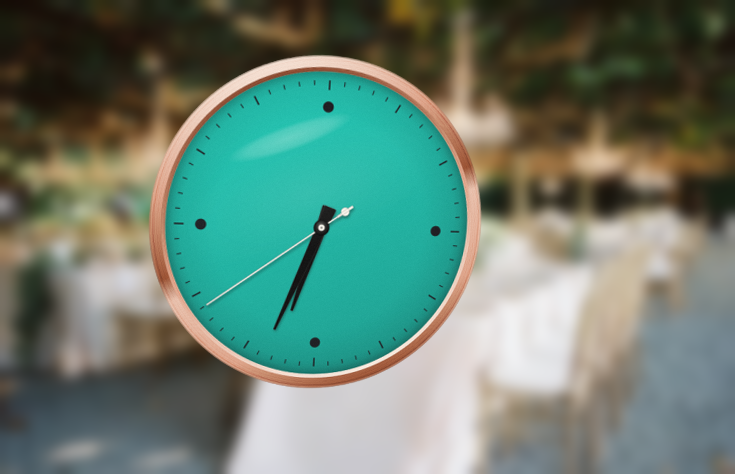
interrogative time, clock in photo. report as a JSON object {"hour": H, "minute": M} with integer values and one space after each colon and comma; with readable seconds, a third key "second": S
{"hour": 6, "minute": 33, "second": 39}
